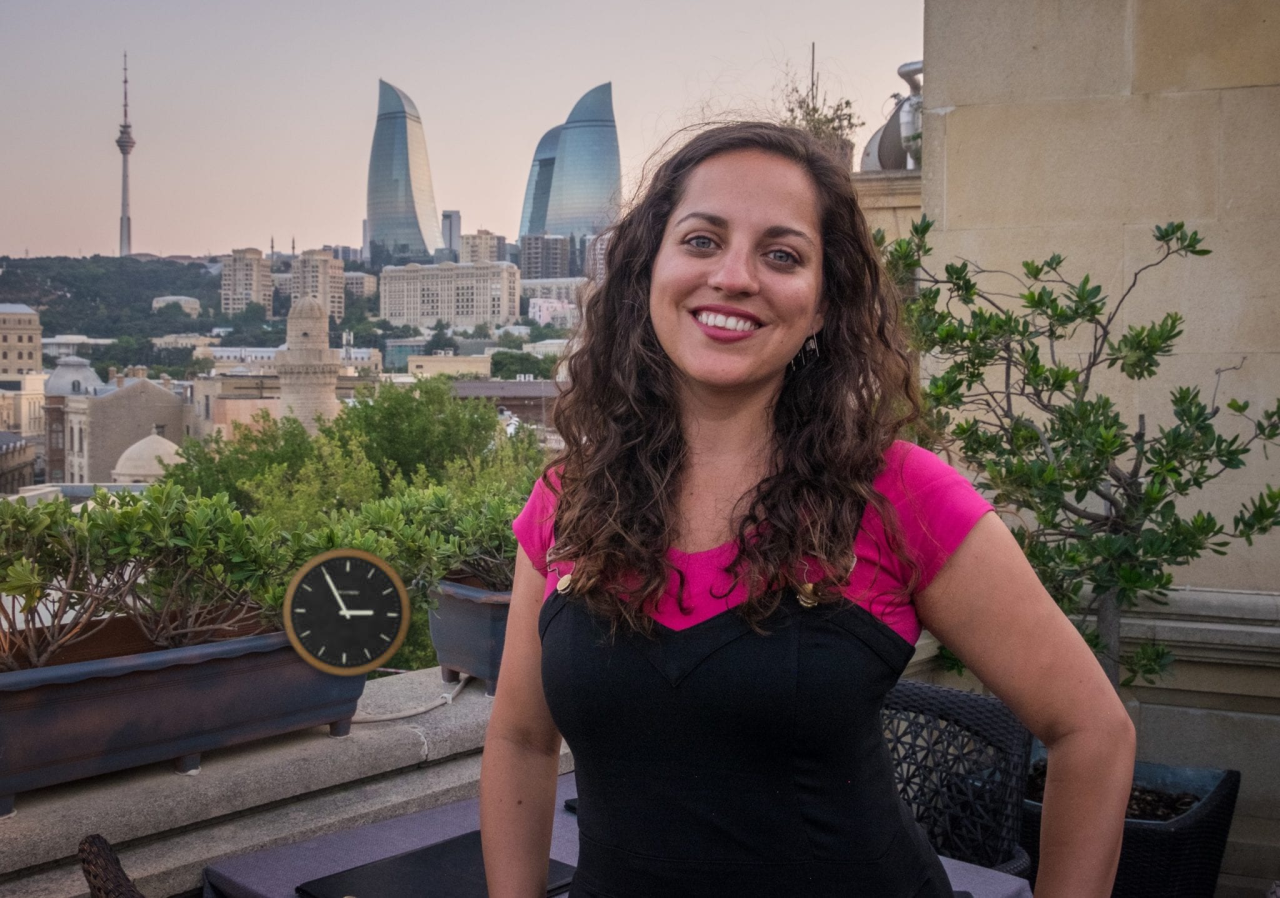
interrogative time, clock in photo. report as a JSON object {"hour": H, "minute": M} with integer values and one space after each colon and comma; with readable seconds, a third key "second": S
{"hour": 2, "minute": 55}
